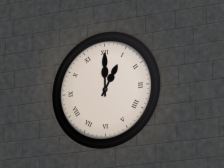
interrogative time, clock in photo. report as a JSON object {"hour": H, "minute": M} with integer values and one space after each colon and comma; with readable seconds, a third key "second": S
{"hour": 1, "minute": 0}
